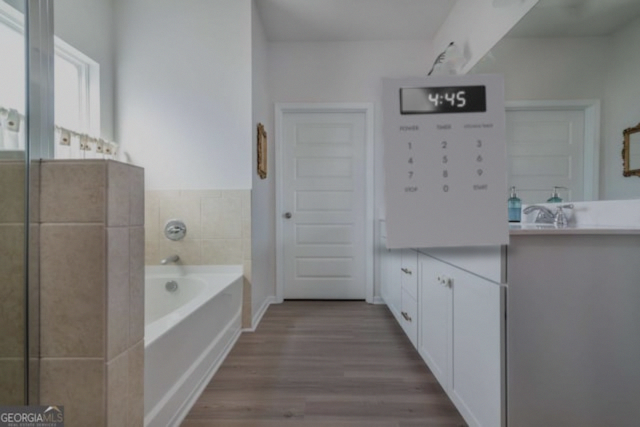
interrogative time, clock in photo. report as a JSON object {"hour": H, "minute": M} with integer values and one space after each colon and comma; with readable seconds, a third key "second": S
{"hour": 4, "minute": 45}
